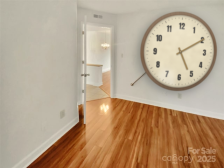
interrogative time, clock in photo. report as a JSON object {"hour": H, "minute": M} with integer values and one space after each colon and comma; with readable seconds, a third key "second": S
{"hour": 5, "minute": 10}
